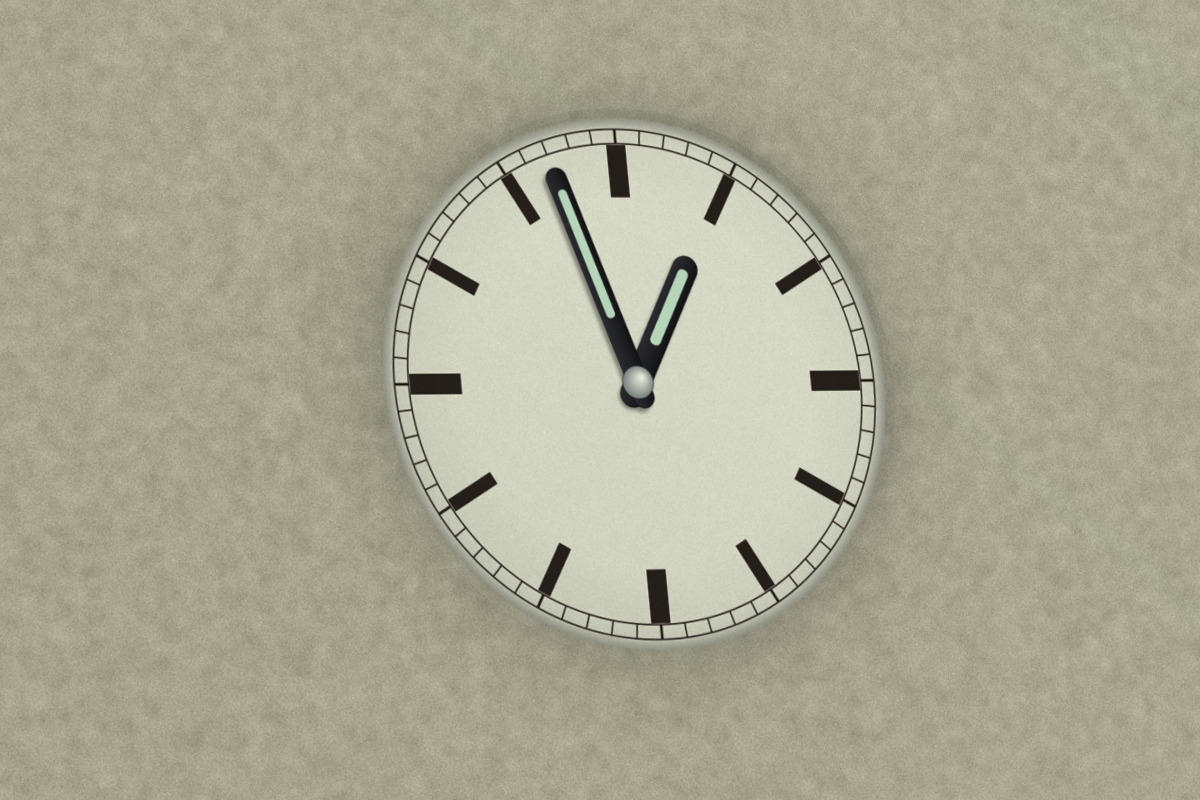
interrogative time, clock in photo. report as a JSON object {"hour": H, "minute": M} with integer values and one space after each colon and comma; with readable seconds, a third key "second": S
{"hour": 12, "minute": 57}
